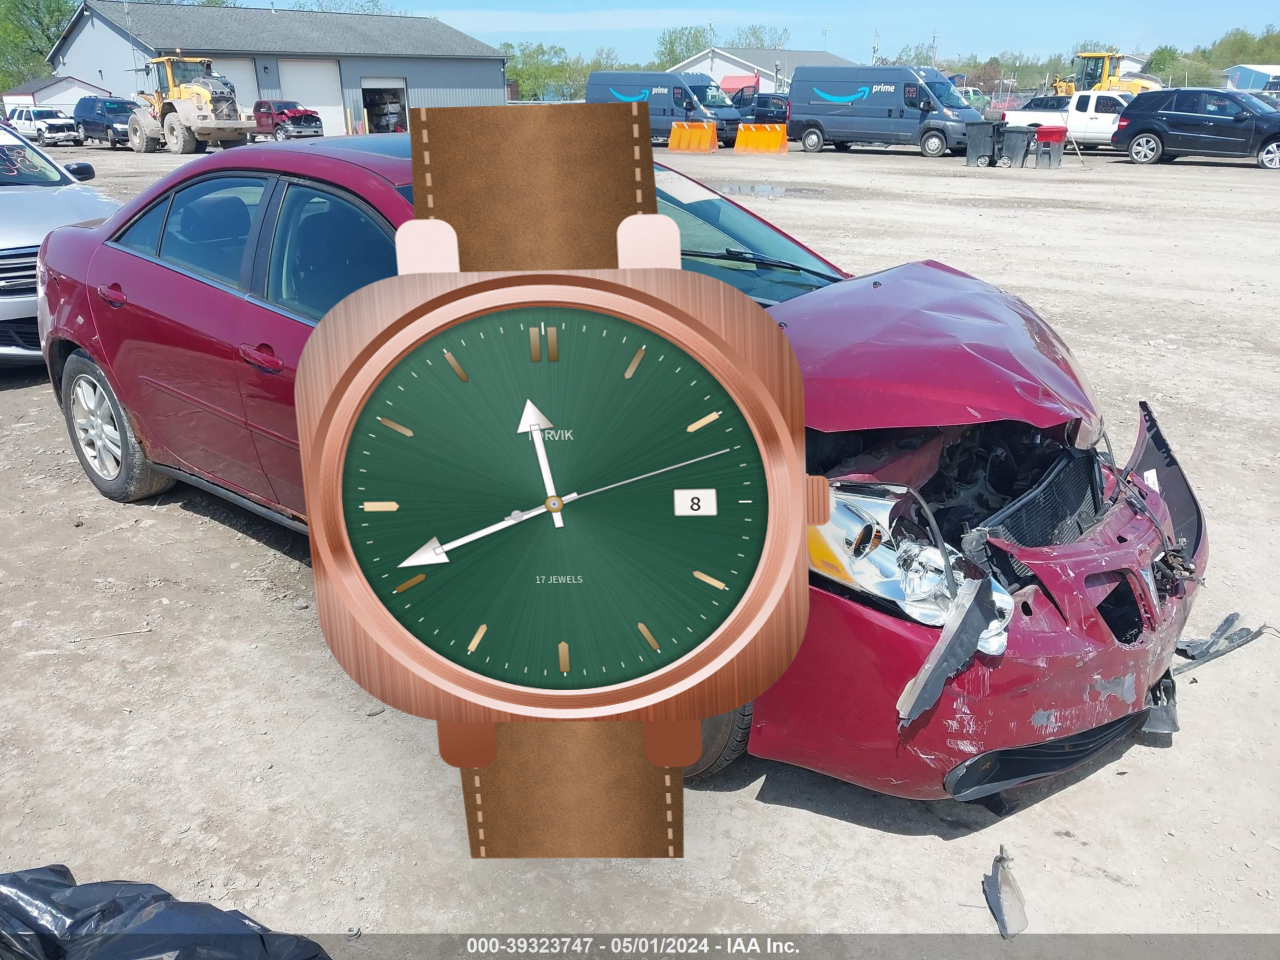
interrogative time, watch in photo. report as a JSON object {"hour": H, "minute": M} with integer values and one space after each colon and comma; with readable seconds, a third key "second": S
{"hour": 11, "minute": 41, "second": 12}
